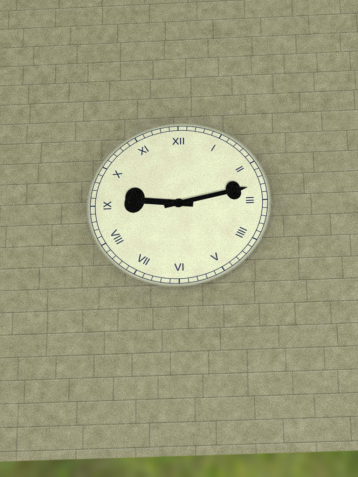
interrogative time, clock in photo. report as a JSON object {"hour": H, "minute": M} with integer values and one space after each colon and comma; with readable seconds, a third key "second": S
{"hour": 9, "minute": 13}
